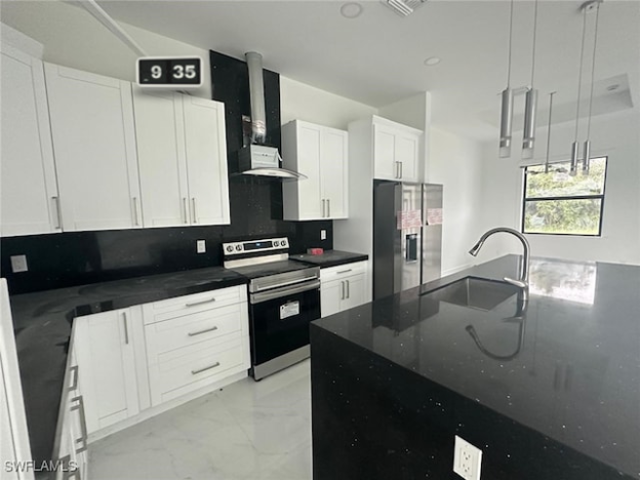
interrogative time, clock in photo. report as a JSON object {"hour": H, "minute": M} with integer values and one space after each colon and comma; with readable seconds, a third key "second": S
{"hour": 9, "minute": 35}
